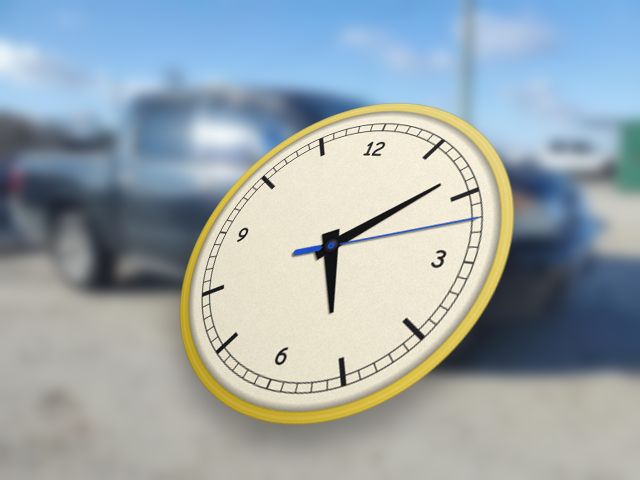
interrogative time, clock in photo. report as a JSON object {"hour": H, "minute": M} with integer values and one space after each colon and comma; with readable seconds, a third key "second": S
{"hour": 5, "minute": 8, "second": 12}
